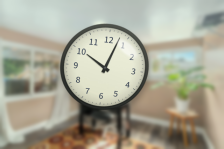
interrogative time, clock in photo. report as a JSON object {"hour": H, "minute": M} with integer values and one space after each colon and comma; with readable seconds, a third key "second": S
{"hour": 10, "minute": 3}
